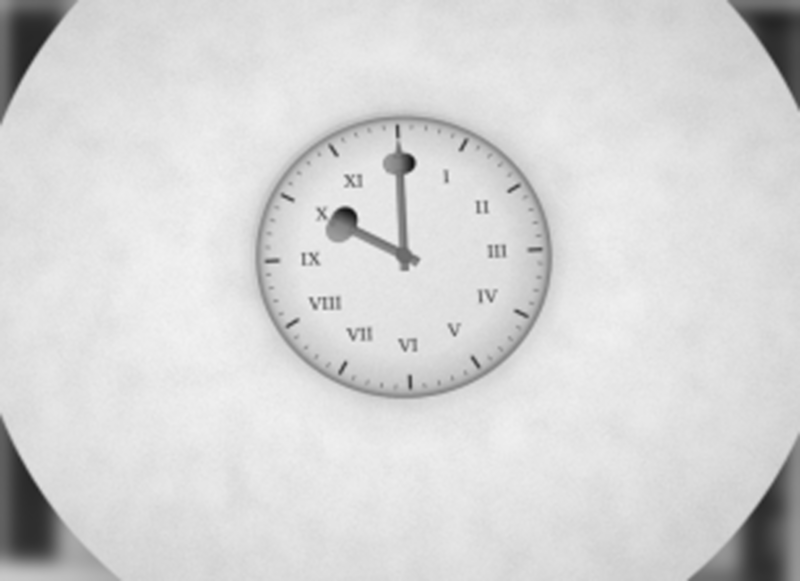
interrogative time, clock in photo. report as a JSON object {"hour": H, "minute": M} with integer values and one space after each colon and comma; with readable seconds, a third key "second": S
{"hour": 10, "minute": 0}
